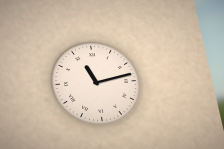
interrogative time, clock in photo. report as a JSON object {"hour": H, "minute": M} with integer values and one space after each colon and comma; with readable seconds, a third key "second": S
{"hour": 11, "minute": 13}
